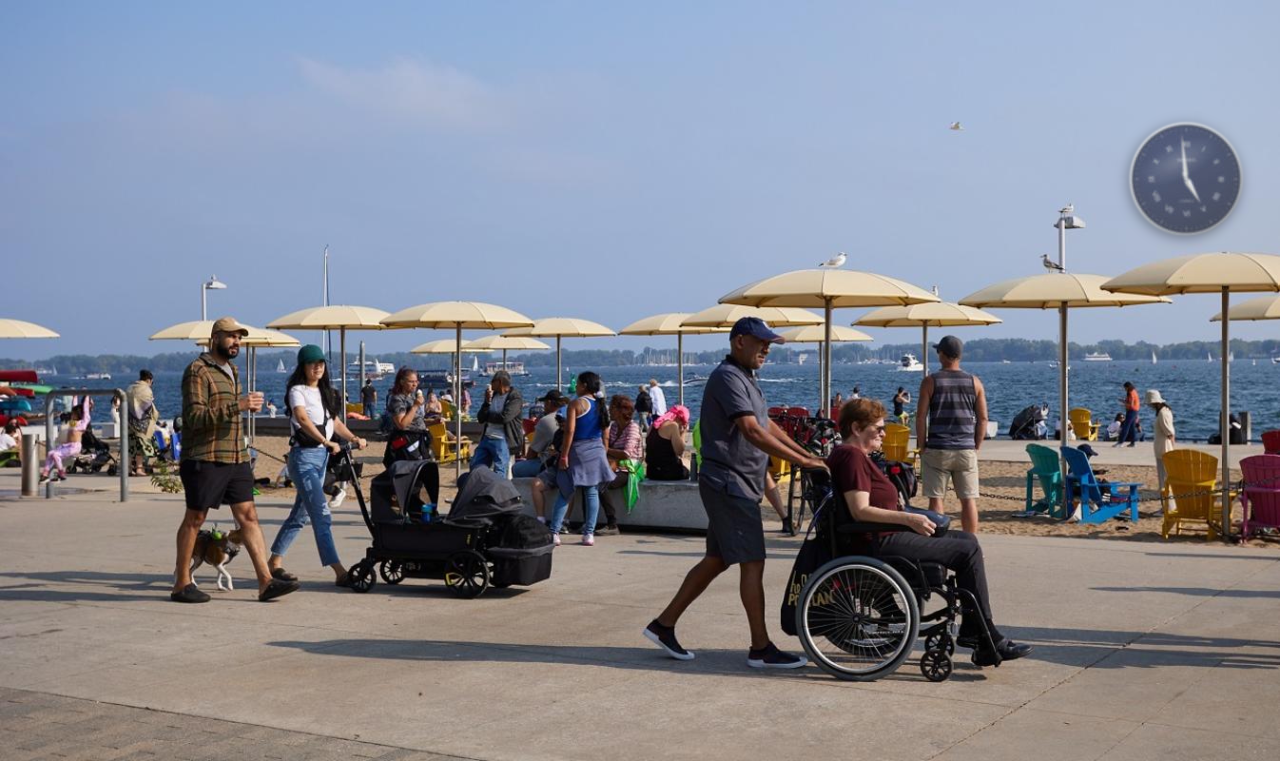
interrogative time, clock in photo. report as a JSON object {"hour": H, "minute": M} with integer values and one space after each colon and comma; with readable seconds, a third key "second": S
{"hour": 4, "minute": 59}
